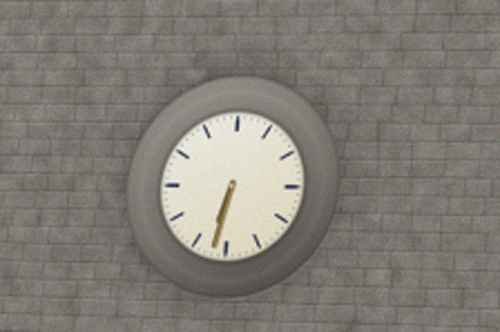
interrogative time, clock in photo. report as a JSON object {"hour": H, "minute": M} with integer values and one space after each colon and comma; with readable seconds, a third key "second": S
{"hour": 6, "minute": 32}
